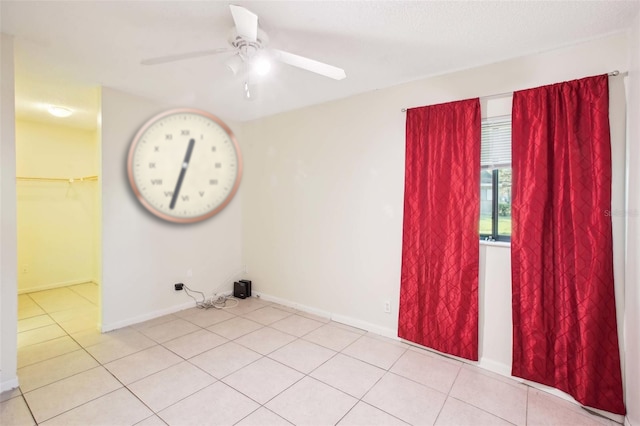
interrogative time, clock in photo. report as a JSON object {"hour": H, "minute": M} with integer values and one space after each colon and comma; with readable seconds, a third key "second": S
{"hour": 12, "minute": 33}
